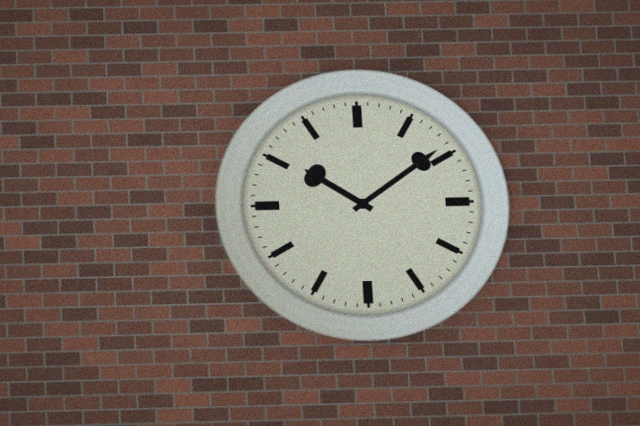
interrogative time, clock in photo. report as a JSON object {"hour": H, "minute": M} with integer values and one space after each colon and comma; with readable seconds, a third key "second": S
{"hour": 10, "minute": 9}
